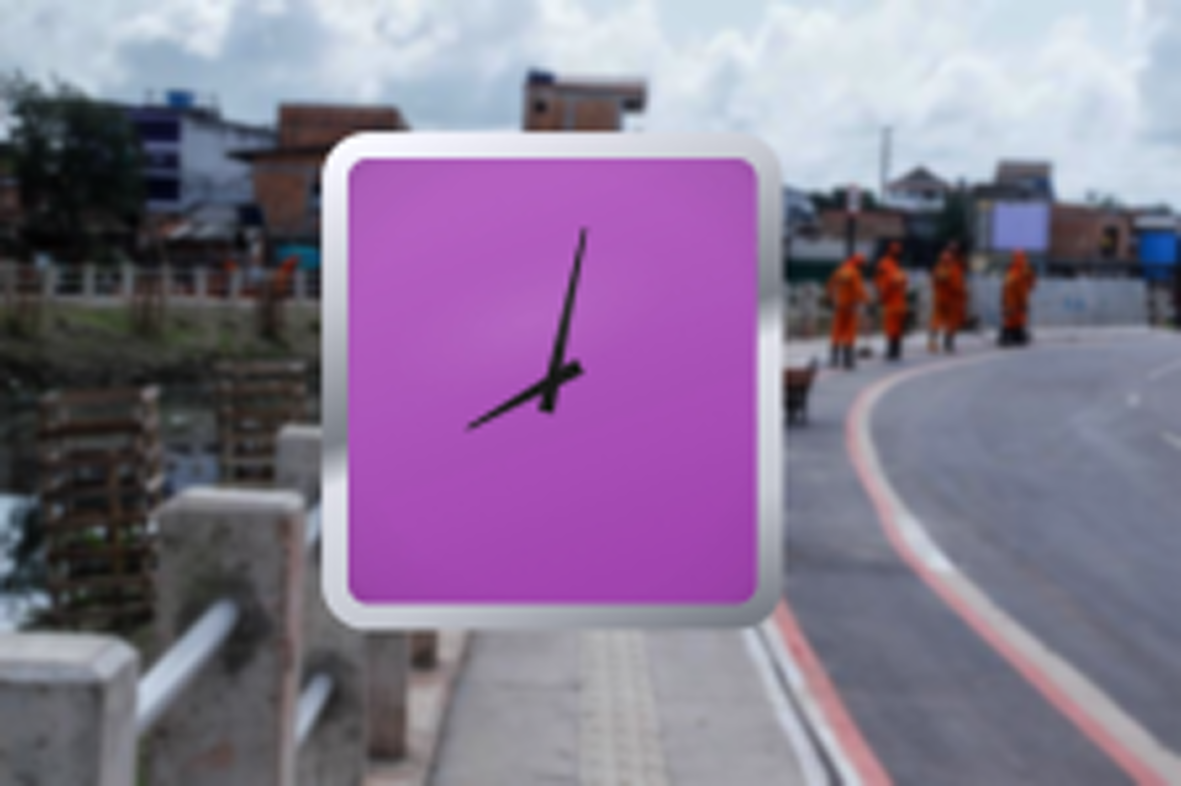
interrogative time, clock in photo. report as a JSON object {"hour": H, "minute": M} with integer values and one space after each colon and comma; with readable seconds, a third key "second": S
{"hour": 8, "minute": 2}
